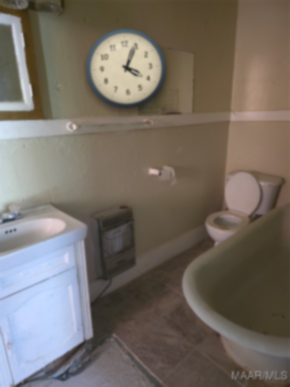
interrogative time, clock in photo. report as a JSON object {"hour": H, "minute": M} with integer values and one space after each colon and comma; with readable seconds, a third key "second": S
{"hour": 4, "minute": 4}
